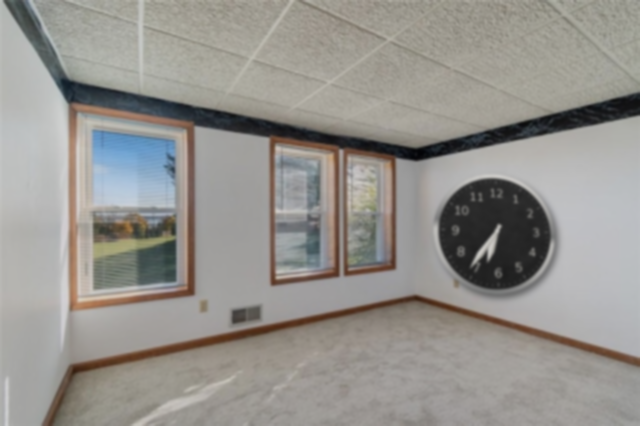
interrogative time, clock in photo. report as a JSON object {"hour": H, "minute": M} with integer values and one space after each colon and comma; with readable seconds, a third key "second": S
{"hour": 6, "minute": 36}
